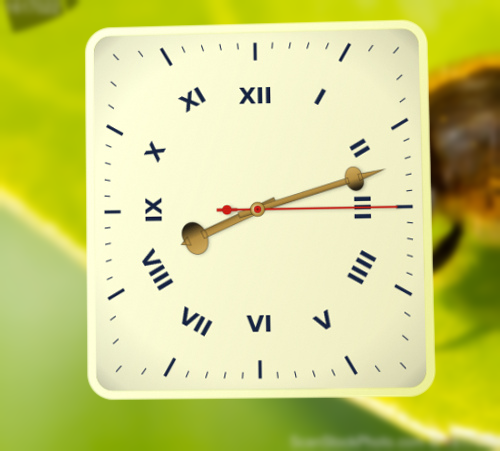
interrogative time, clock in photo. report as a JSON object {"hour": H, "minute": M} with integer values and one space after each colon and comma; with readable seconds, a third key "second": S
{"hour": 8, "minute": 12, "second": 15}
